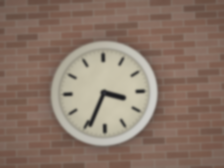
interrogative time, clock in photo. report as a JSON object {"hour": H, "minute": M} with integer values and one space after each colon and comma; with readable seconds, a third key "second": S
{"hour": 3, "minute": 34}
